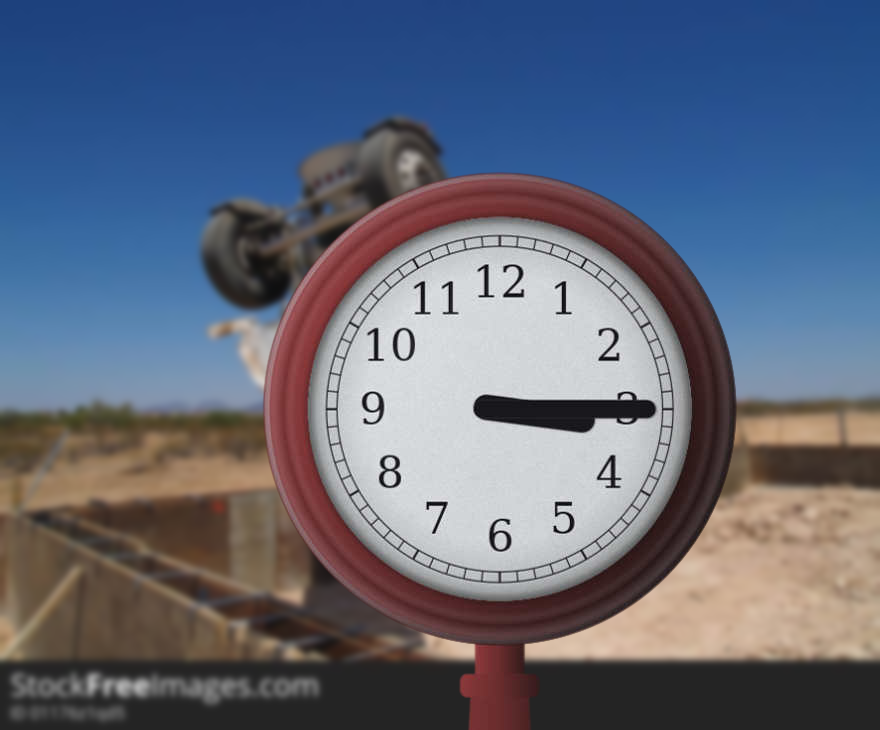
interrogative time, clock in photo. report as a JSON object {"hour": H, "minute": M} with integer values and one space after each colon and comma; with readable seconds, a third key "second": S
{"hour": 3, "minute": 15}
